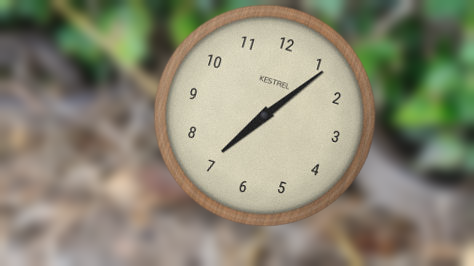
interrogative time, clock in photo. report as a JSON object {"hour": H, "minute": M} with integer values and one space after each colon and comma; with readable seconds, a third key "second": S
{"hour": 7, "minute": 6}
